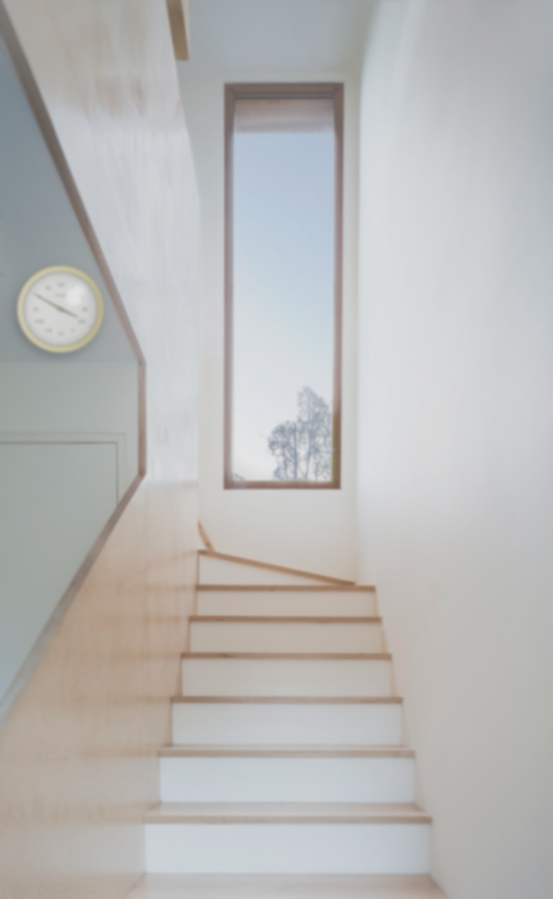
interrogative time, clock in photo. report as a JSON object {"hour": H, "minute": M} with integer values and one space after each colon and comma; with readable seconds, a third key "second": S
{"hour": 3, "minute": 50}
